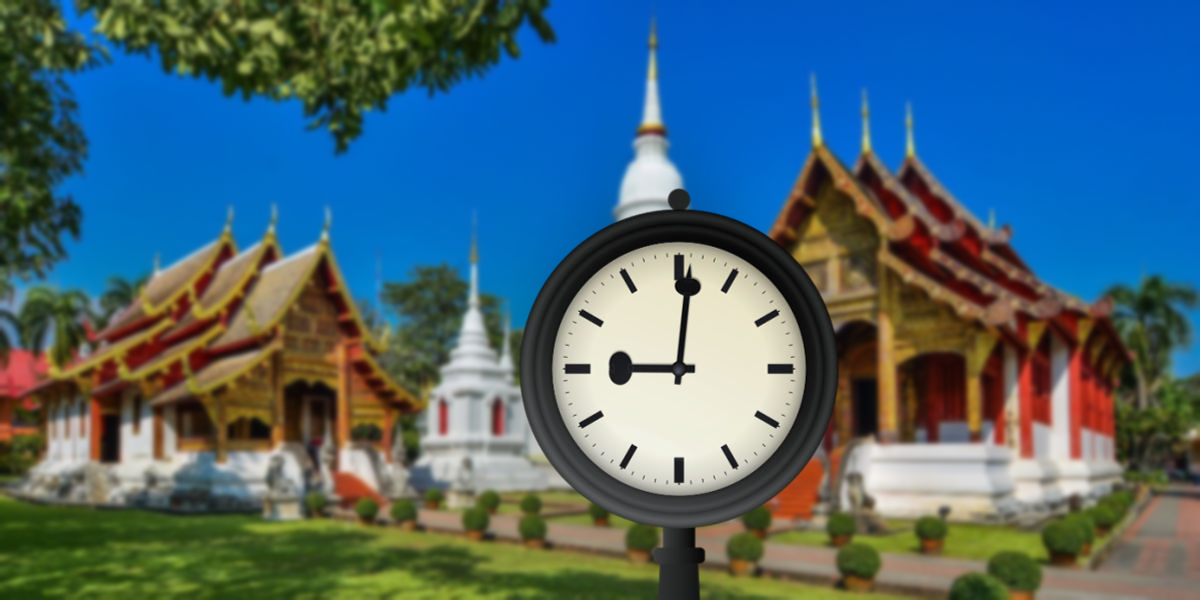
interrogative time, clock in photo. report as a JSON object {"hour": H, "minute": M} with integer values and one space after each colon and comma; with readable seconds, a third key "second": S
{"hour": 9, "minute": 1}
